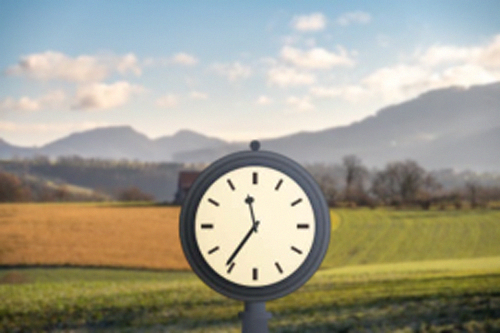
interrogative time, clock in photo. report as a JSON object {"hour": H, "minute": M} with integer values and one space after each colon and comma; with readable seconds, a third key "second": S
{"hour": 11, "minute": 36}
